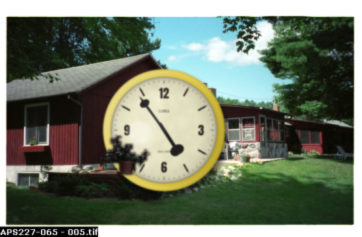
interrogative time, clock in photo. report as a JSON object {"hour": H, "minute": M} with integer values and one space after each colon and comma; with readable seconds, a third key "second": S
{"hour": 4, "minute": 54}
